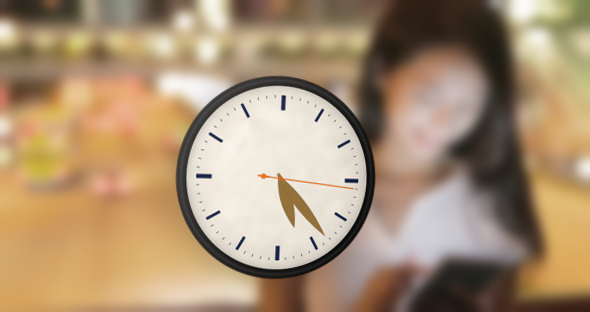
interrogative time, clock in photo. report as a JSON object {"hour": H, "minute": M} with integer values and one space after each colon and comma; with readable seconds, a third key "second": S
{"hour": 5, "minute": 23, "second": 16}
